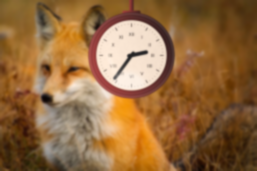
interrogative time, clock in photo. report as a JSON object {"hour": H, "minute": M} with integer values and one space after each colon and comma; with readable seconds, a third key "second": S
{"hour": 2, "minute": 36}
